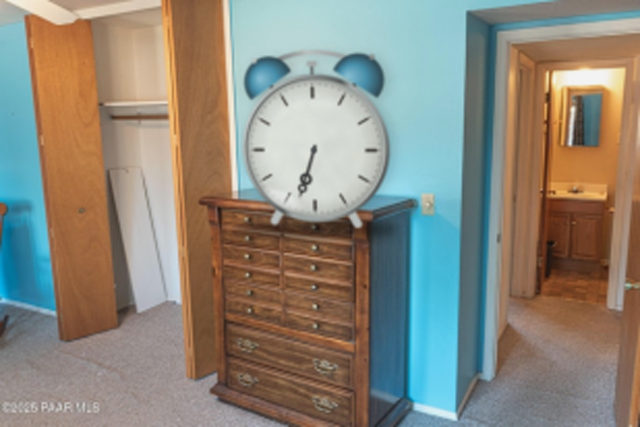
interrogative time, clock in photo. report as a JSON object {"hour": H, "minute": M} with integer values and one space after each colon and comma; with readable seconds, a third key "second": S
{"hour": 6, "minute": 33}
